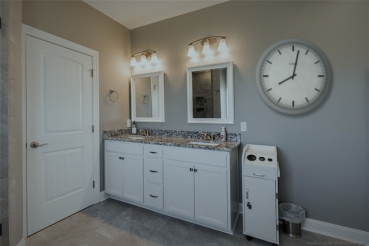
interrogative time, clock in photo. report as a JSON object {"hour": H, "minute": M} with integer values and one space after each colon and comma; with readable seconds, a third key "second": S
{"hour": 8, "minute": 2}
